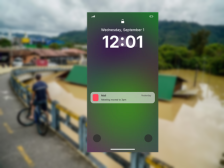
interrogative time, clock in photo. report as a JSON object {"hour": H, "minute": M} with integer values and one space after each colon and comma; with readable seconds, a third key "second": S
{"hour": 12, "minute": 1}
